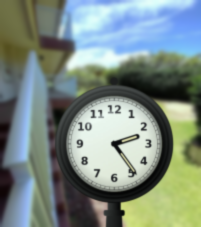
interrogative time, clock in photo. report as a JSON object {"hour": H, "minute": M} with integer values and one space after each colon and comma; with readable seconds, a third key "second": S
{"hour": 2, "minute": 24}
